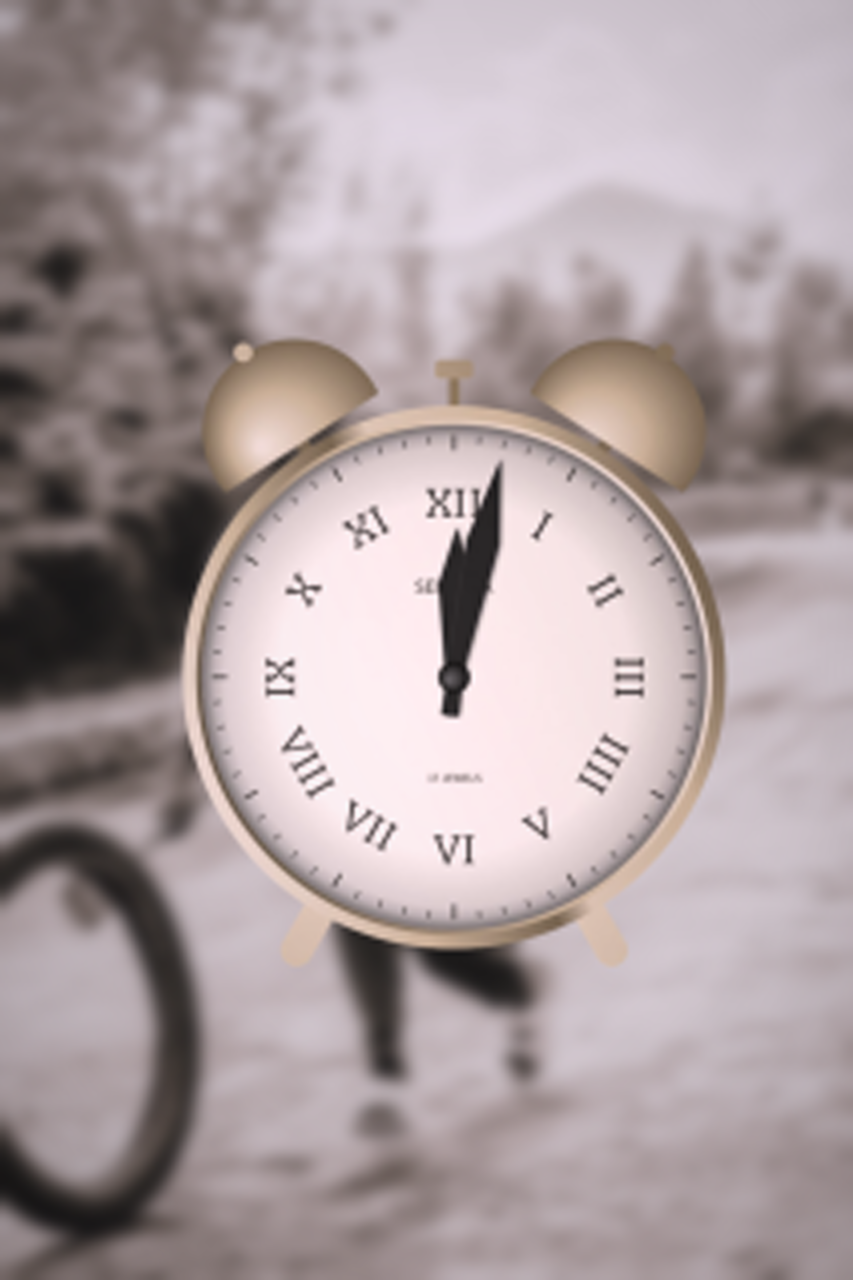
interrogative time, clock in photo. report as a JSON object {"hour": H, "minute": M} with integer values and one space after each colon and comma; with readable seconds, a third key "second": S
{"hour": 12, "minute": 2}
